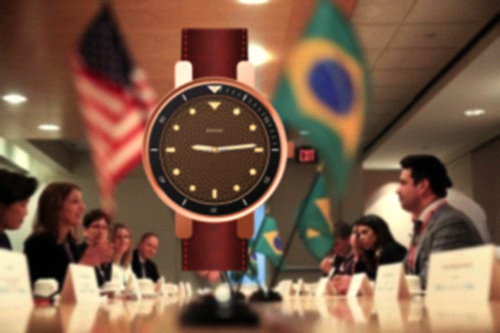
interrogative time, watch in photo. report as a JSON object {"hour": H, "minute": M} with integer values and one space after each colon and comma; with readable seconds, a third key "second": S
{"hour": 9, "minute": 14}
